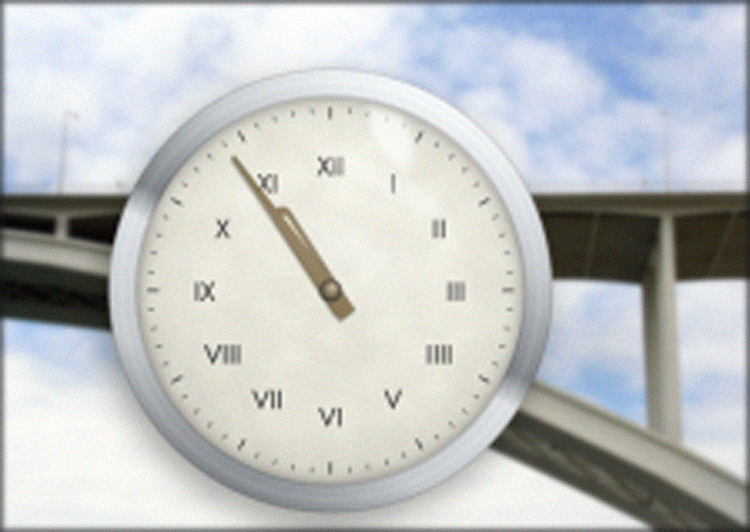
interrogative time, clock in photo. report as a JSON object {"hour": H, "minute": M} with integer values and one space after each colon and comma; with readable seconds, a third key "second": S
{"hour": 10, "minute": 54}
